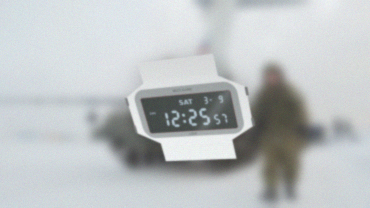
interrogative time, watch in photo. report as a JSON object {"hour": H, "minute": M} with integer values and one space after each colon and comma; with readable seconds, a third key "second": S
{"hour": 12, "minute": 25, "second": 57}
